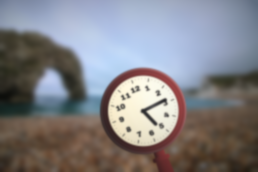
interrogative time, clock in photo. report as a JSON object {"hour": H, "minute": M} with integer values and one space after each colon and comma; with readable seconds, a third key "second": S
{"hour": 5, "minute": 14}
